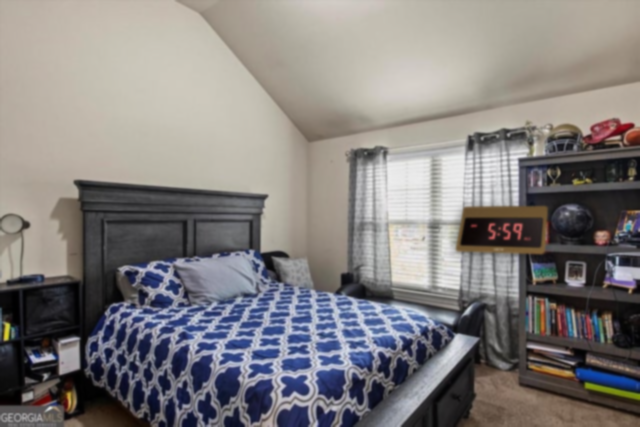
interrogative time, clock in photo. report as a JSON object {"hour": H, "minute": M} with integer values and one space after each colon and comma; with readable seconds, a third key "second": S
{"hour": 5, "minute": 59}
